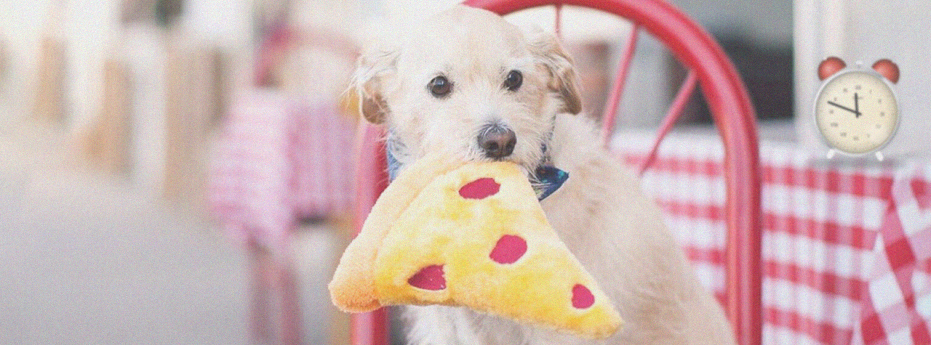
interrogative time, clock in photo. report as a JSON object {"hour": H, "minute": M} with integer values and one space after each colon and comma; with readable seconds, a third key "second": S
{"hour": 11, "minute": 48}
